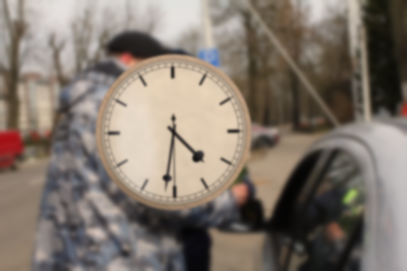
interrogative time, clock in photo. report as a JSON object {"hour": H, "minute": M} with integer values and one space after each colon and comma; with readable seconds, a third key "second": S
{"hour": 4, "minute": 31, "second": 30}
